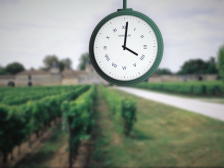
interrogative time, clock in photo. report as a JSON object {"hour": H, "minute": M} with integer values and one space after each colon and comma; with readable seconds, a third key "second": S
{"hour": 4, "minute": 1}
